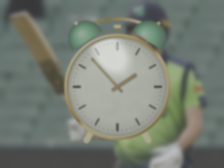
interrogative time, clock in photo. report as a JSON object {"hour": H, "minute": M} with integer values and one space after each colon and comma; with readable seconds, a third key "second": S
{"hour": 1, "minute": 53}
